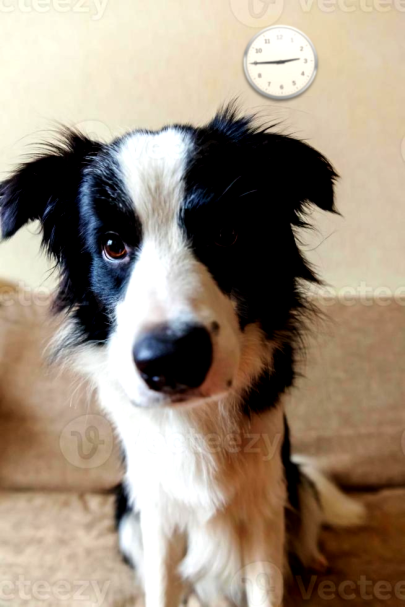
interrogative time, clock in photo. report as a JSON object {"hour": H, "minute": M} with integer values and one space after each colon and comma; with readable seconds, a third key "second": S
{"hour": 2, "minute": 45}
